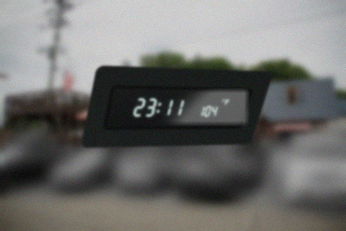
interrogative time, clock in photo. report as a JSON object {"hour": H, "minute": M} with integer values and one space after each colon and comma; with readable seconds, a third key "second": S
{"hour": 23, "minute": 11}
